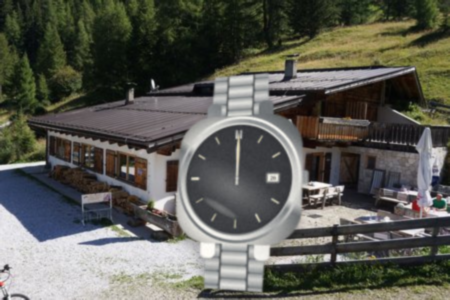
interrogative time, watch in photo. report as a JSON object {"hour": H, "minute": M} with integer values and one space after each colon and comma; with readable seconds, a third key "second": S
{"hour": 12, "minute": 0}
